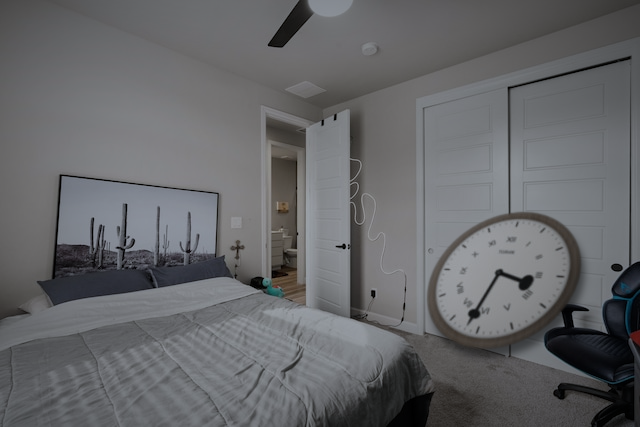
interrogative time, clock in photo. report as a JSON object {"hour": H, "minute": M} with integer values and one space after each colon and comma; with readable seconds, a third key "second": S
{"hour": 3, "minute": 32}
